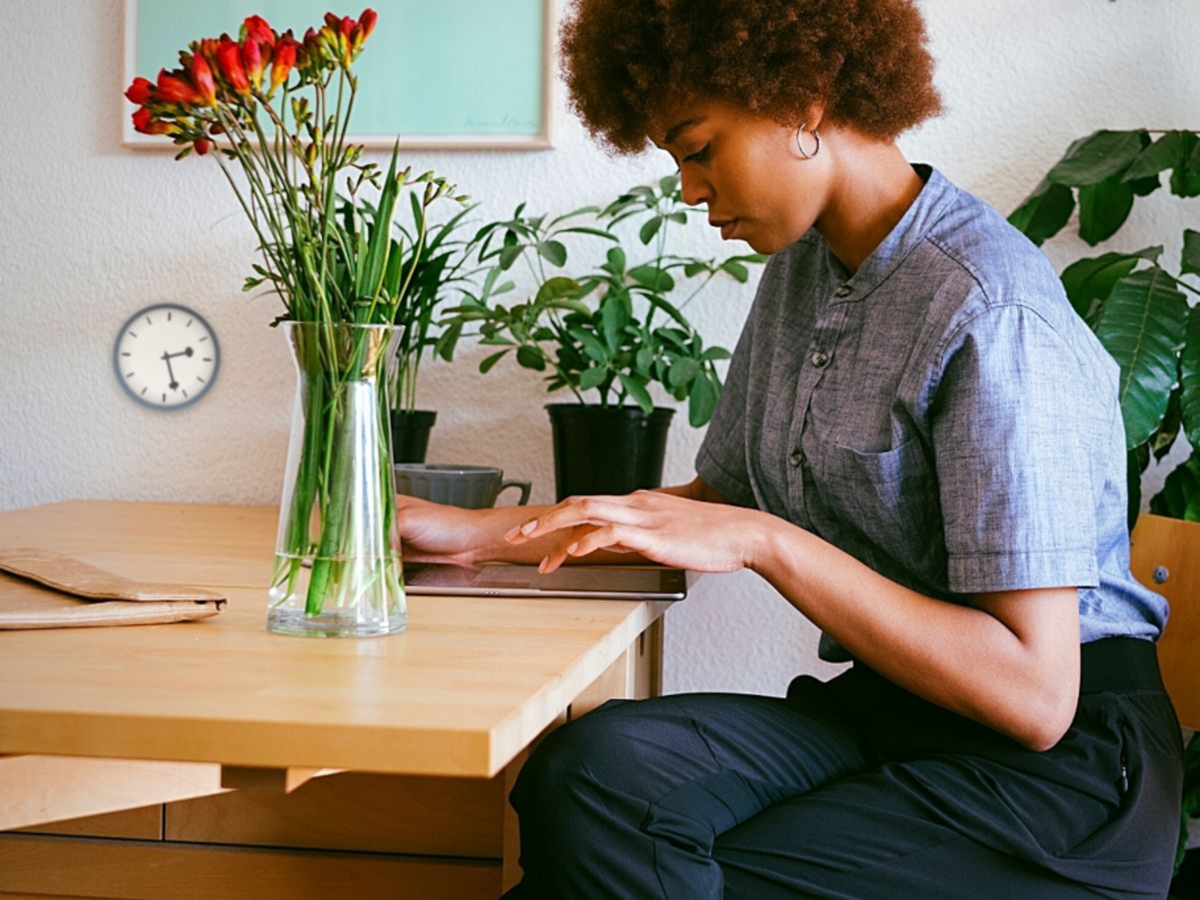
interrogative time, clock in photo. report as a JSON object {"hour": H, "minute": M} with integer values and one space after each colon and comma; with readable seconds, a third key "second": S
{"hour": 2, "minute": 27}
